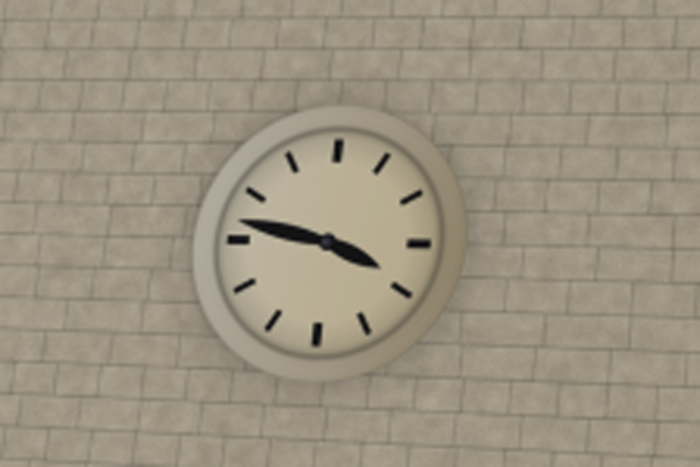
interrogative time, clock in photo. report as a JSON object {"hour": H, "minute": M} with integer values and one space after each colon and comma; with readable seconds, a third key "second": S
{"hour": 3, "minute": 47}
